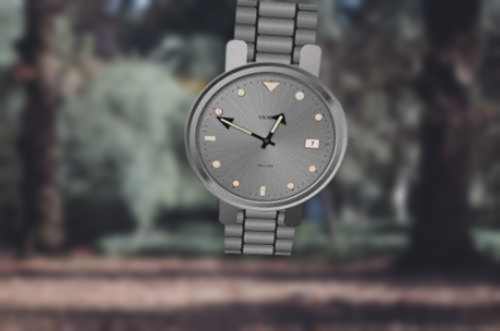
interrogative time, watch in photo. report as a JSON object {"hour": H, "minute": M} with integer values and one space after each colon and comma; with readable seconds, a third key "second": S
{"hour": 12, "minute": 49}
